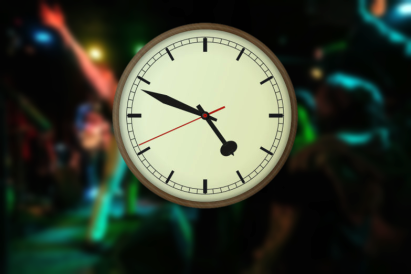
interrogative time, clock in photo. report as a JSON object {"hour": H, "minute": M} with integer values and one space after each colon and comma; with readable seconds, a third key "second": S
{"hour": 4, "minute": 48, "second": 41}
